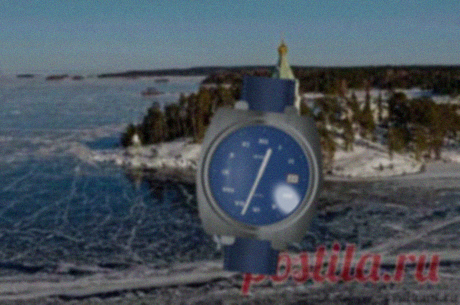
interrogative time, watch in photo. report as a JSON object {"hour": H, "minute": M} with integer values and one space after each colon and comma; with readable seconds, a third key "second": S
{"hour": 12, "minute": 33}
